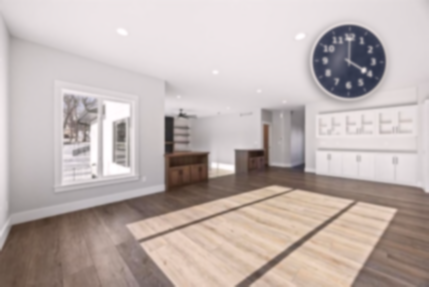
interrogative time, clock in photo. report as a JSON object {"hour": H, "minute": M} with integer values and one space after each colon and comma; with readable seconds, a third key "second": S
{"hour": 4, "minute": 0}
